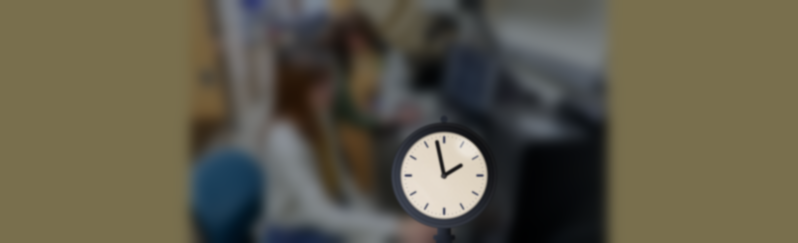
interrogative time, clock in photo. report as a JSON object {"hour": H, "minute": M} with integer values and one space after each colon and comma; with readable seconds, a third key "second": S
{"hour": 1, "minute": 58}
